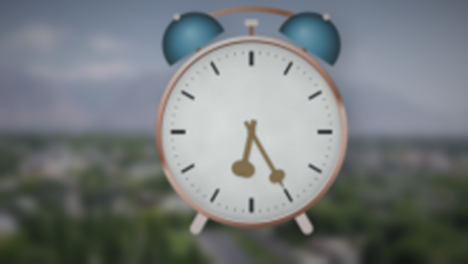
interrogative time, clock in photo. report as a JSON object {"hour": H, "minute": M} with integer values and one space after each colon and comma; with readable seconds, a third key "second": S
{"hour": 6, "minute": 25}
